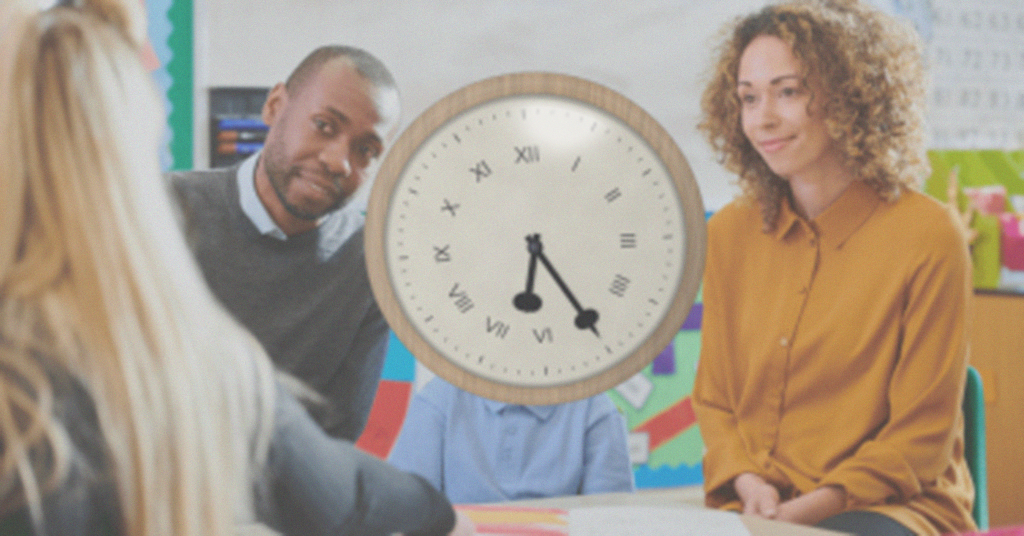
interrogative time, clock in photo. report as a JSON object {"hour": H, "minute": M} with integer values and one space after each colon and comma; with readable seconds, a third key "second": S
{"hour": 6, "minute": 25}
